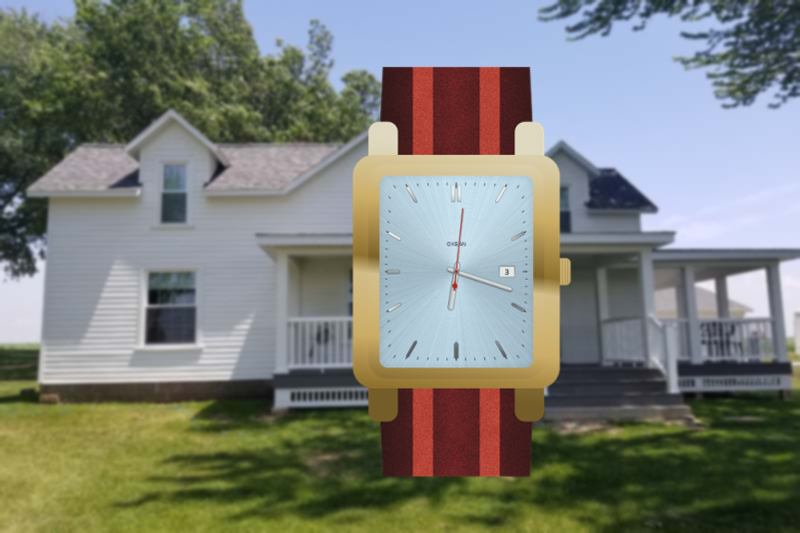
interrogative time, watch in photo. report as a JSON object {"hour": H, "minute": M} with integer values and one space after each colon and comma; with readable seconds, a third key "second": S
{"hour": 6, "minute": 18, "second": 1}
